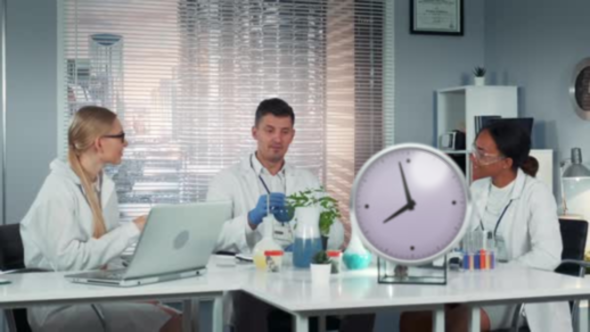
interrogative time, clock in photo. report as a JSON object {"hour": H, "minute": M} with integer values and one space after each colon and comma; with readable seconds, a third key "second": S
{"hour": 7, "minute": 58}
